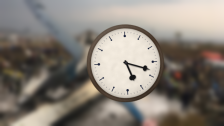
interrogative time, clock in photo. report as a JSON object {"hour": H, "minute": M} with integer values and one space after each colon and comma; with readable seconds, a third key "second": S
{"hour": 5, "minute": 18}
